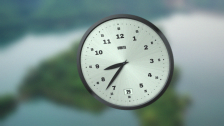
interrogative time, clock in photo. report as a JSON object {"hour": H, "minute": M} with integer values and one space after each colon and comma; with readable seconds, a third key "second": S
{"hour": 8, "minute": 37}
